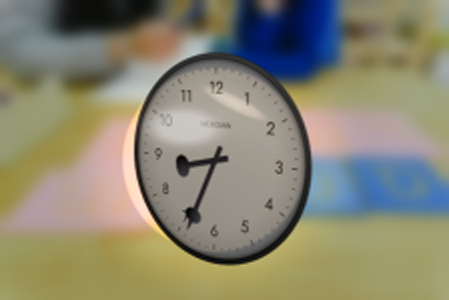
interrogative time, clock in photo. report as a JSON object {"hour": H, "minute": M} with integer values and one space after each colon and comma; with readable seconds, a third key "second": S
{"hour": 8, "minute": 34}
